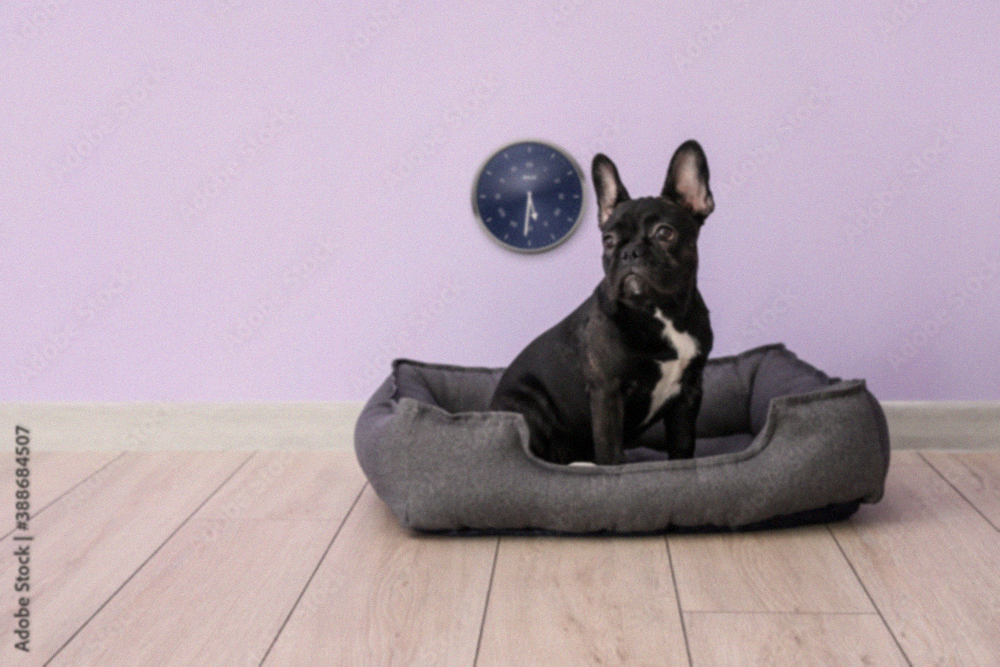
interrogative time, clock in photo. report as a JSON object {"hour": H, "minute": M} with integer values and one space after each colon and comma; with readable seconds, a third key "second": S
{"hour": 5, "minute": 31}
